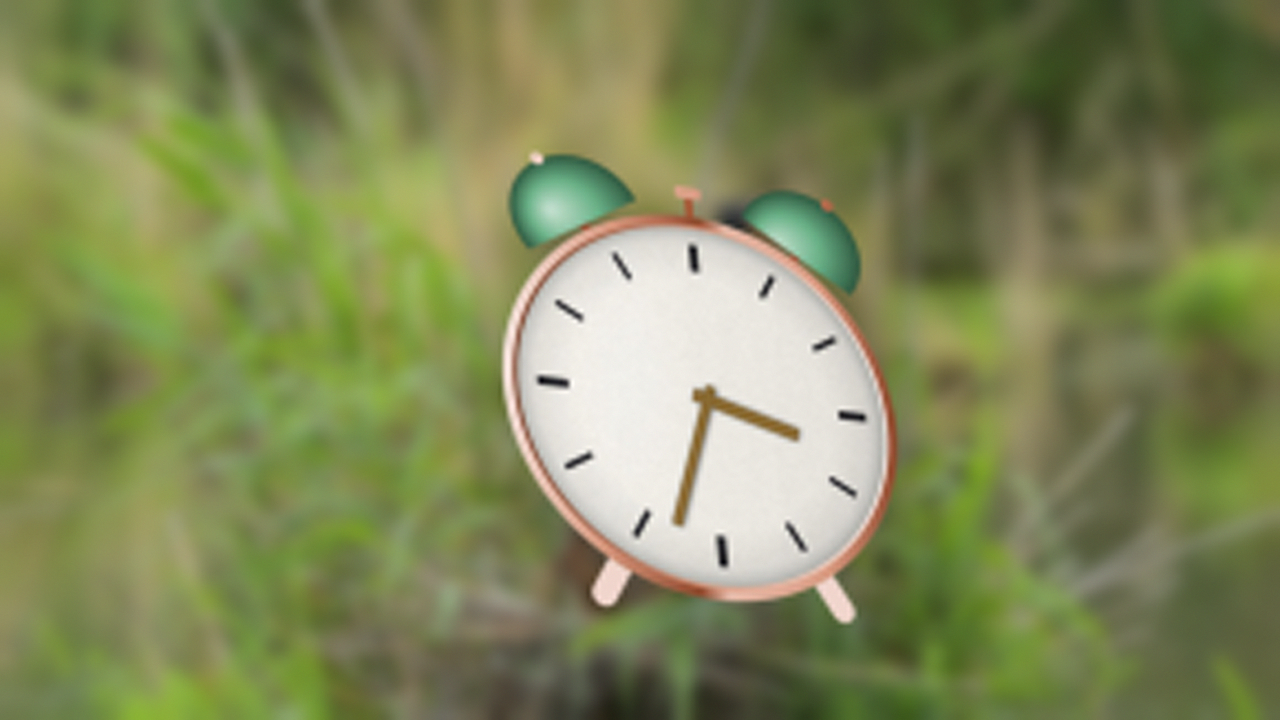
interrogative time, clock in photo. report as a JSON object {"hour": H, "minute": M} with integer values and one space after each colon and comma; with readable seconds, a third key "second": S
{"hour": 3, "minute": 33}
